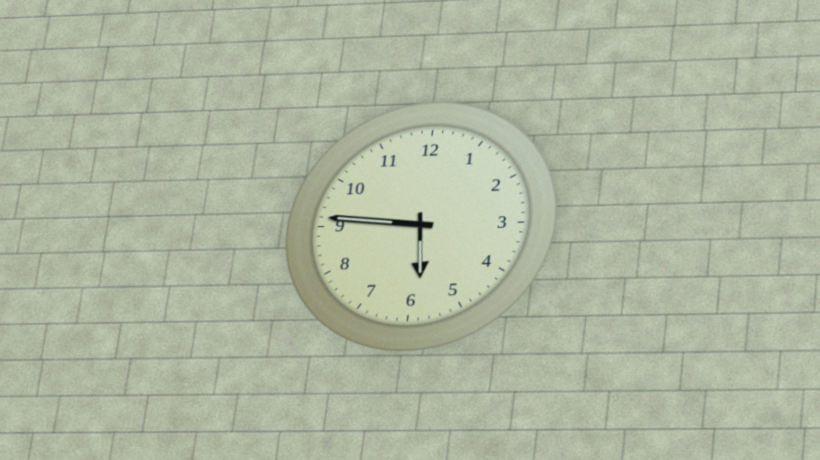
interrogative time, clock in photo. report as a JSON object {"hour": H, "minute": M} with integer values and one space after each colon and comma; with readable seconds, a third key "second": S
{"hour": 5, "minute": 46}
